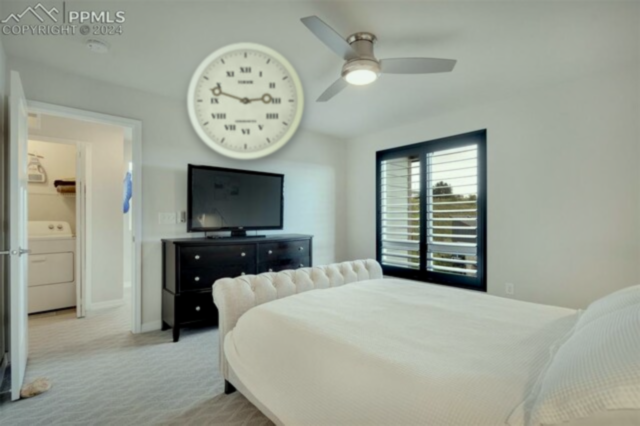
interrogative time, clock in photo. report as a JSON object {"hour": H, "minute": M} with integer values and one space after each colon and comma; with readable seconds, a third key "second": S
{"hour": 2, "minute": 48}
